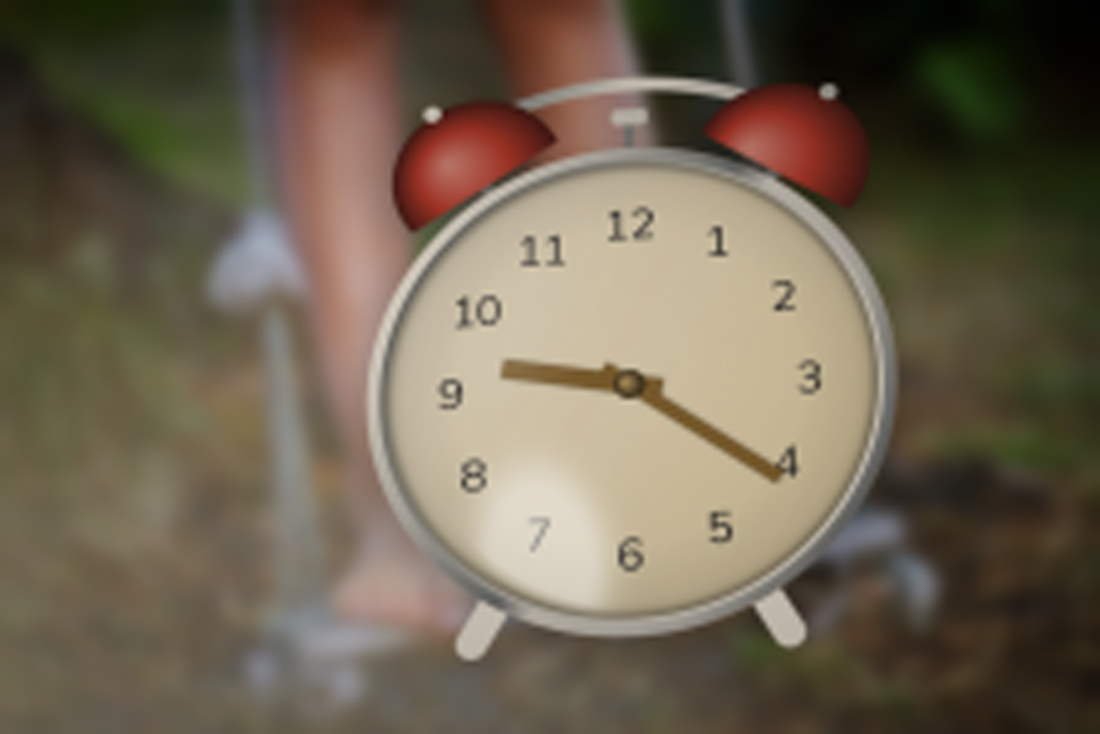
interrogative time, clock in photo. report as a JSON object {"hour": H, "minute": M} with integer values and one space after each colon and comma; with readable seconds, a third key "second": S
{"hour": 9, "minute": 21}
